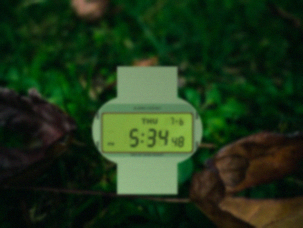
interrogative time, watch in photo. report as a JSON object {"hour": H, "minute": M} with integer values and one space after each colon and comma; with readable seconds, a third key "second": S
{"hour": 5, "minute": 34}
